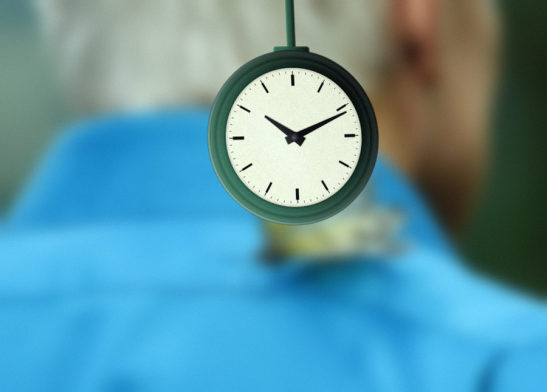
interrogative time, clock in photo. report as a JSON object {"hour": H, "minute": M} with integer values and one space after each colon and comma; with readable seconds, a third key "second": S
{"hour": 10, "minute": 11}
